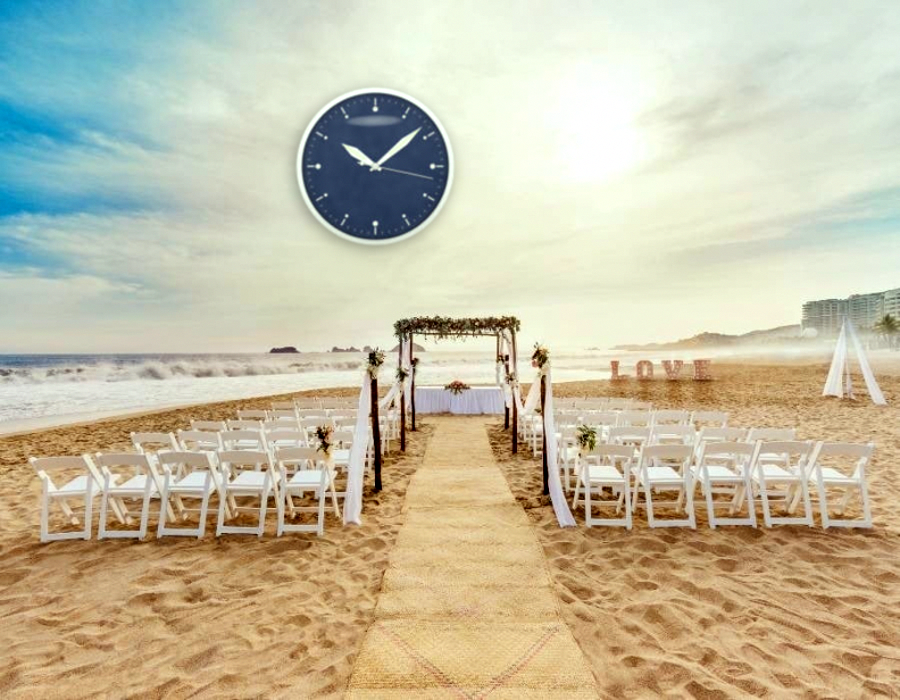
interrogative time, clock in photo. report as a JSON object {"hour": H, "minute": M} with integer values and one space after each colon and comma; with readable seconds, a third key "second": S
{"hour": 10, "minute": 8, "second": 17}
